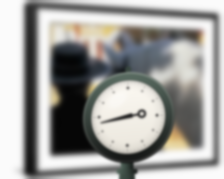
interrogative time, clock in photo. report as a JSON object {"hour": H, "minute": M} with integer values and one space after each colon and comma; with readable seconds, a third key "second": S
{"hour": 2, "minute": 43}
